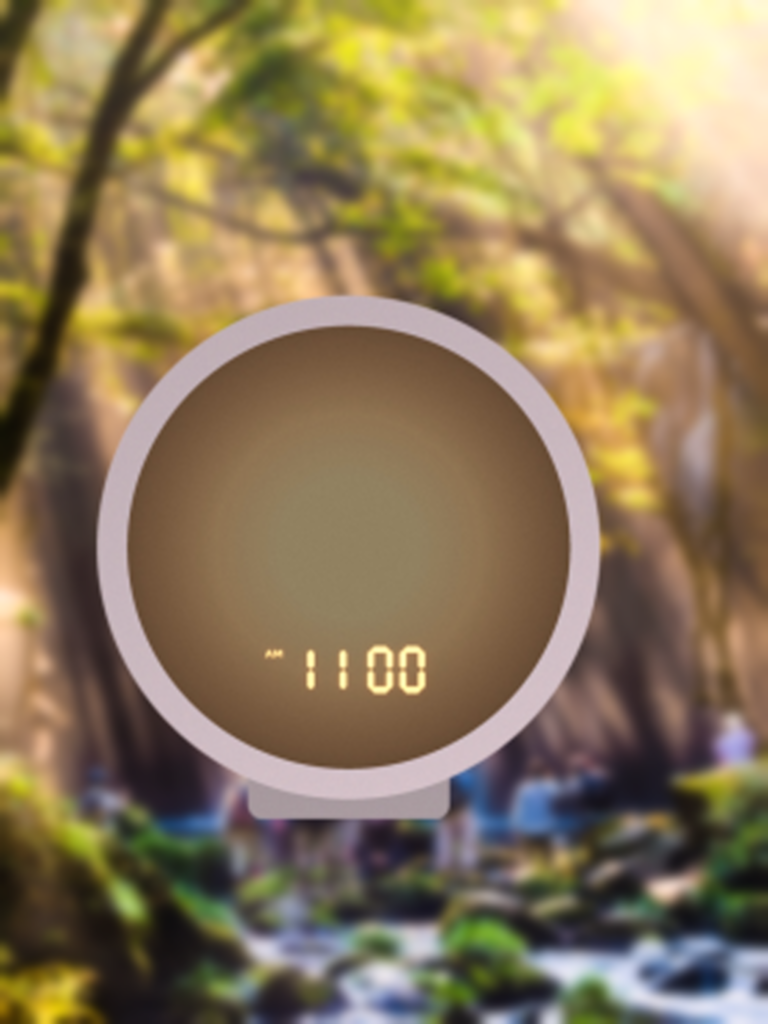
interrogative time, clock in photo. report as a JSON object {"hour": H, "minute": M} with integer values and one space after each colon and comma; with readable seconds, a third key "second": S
{"hour": 11, "minute": 0}
